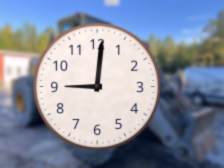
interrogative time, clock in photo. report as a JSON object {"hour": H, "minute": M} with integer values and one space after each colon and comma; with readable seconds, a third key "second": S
{"hour": 9, "minute": 1}
